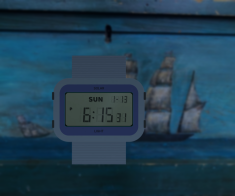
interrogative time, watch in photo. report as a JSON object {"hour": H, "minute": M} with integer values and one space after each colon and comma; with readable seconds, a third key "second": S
{"hour": 6, "minute": 15, "second": 31}
